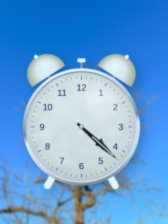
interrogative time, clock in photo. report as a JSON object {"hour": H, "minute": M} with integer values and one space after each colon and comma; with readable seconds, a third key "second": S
{"hour": 4, "minute": 22}
